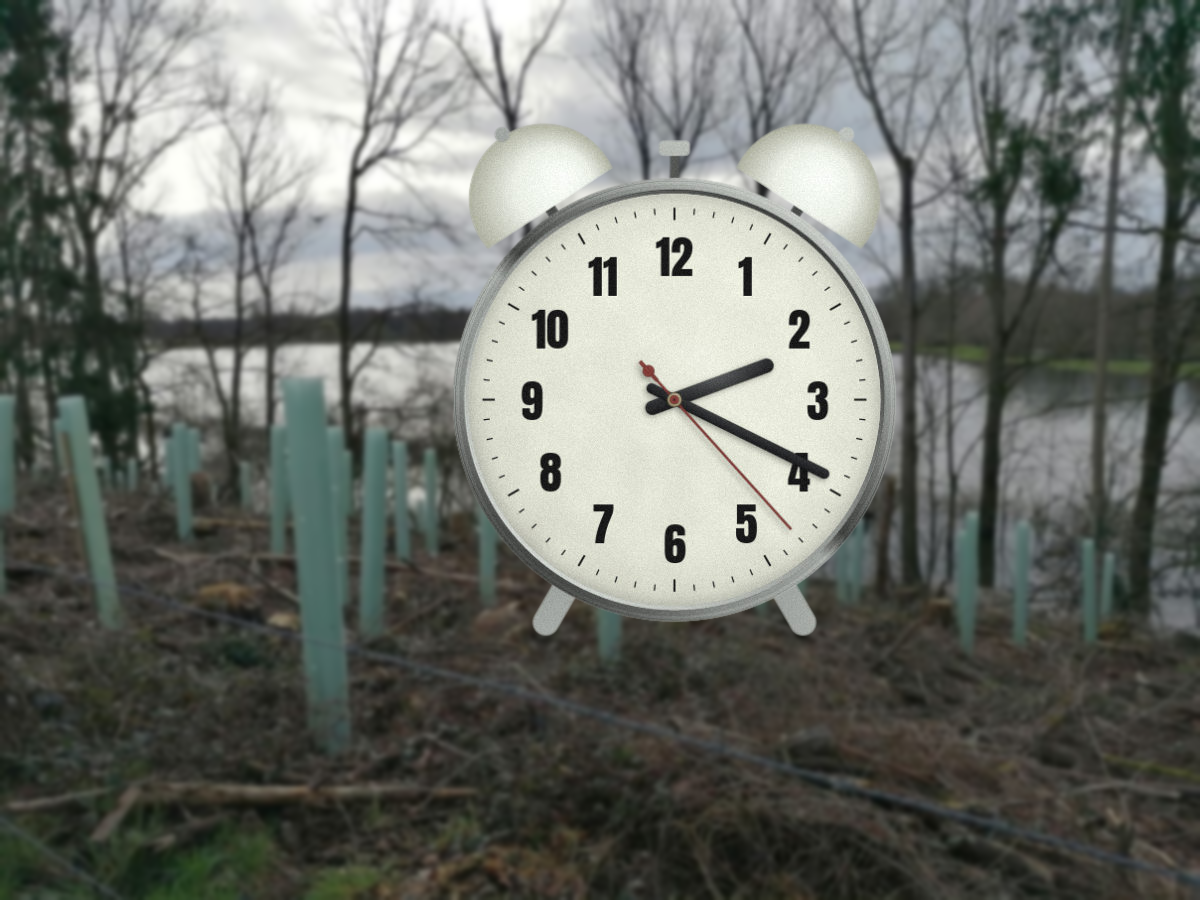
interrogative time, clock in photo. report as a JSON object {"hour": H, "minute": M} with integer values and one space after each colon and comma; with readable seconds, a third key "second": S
{"hour": 2, "minute": 19, "second": 23}
